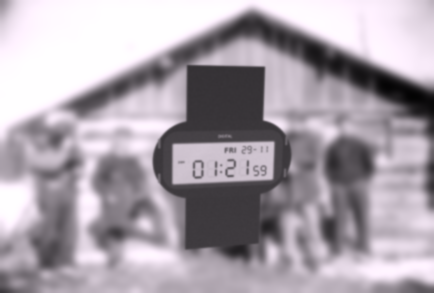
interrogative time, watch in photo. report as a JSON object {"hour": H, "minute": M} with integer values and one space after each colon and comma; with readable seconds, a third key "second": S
{"hour": 1, "minute": 21, "second": 59}
